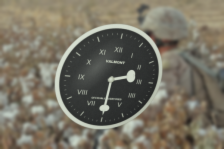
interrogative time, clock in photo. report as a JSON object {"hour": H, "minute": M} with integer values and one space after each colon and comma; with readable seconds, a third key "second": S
{"hour": 2, "minute": 30}
